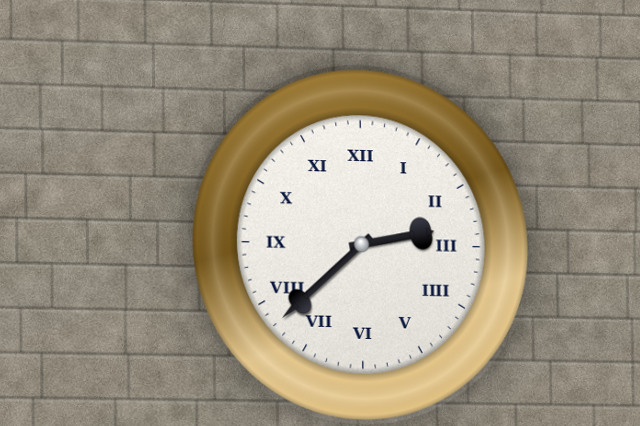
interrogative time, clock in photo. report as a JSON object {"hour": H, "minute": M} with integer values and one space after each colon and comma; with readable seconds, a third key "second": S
{"hour": 2, "minute": 38}
